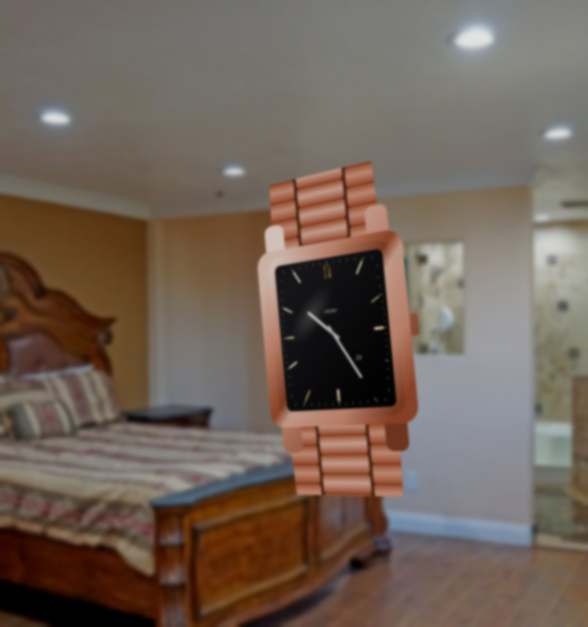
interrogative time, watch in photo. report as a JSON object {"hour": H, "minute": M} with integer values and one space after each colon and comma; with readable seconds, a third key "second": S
{"hour": 10, "minute": 25}
